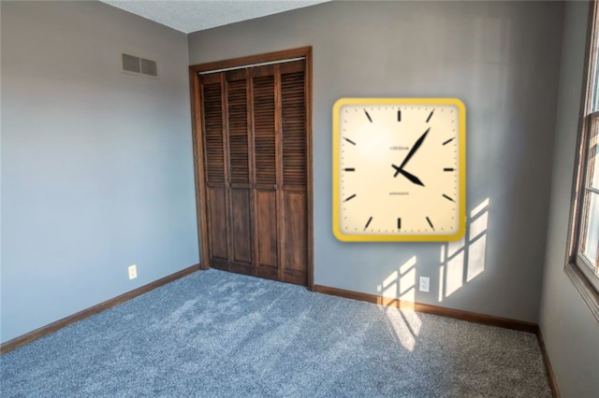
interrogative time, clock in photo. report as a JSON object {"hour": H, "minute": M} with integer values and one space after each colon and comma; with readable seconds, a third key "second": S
{"hour": 4, "minute": 6}
